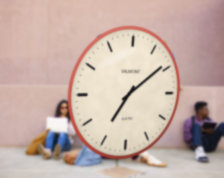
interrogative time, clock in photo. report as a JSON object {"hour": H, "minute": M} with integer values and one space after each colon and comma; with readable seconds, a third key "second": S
{"hour": 7, "minute": 9}
